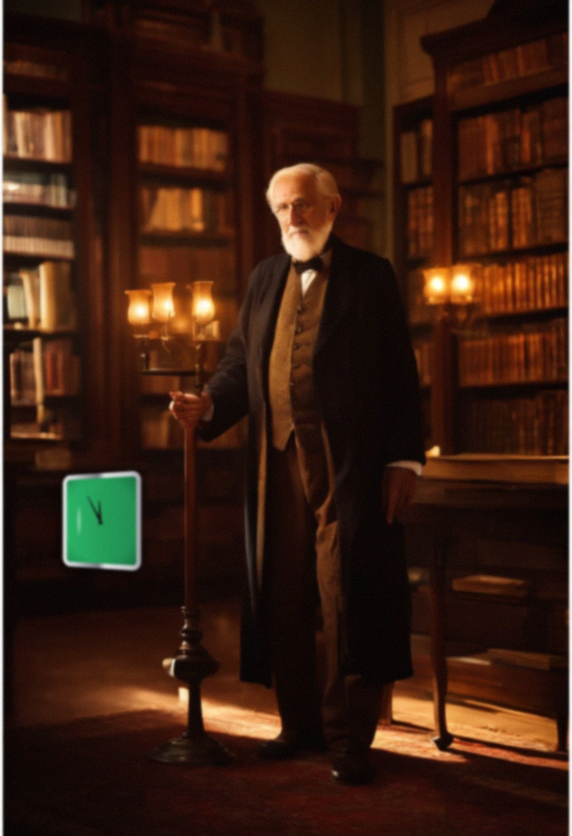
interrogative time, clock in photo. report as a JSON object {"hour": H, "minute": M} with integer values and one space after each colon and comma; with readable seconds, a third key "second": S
{"hour": 11, "minute": 55}
